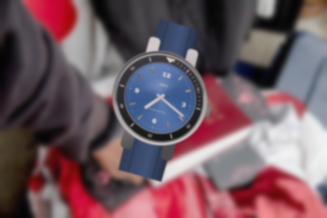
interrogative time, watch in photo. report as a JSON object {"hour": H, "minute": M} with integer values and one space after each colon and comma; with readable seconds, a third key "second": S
{"hour": 7, "minute": 19}
